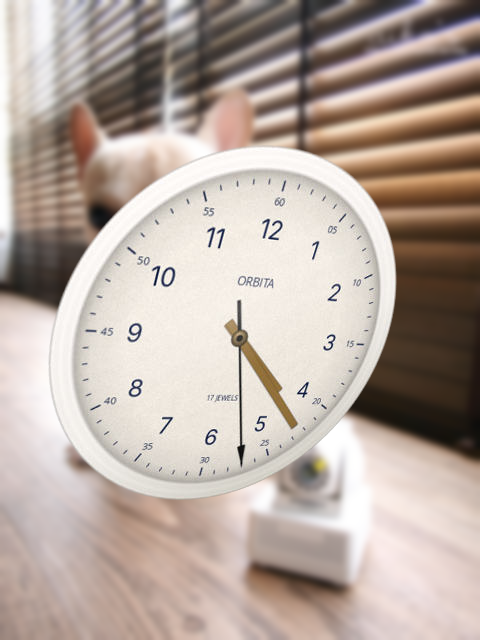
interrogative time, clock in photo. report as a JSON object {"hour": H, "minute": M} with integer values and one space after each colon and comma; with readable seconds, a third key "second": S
{"hour": 4, "minute": 22, "second": 27}
